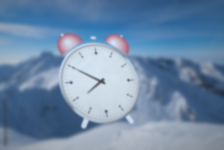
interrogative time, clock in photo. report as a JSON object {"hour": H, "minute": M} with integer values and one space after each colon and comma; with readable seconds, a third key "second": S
{"hour": 7, "minute": 50}
